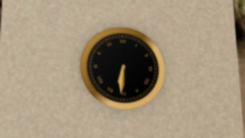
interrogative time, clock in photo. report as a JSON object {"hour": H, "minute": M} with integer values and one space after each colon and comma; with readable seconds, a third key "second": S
{"hour": 6, "minute": 31}
